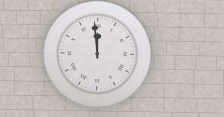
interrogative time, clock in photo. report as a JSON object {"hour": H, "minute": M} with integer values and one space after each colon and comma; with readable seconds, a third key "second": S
{"hour": 11, "minute": 59}
